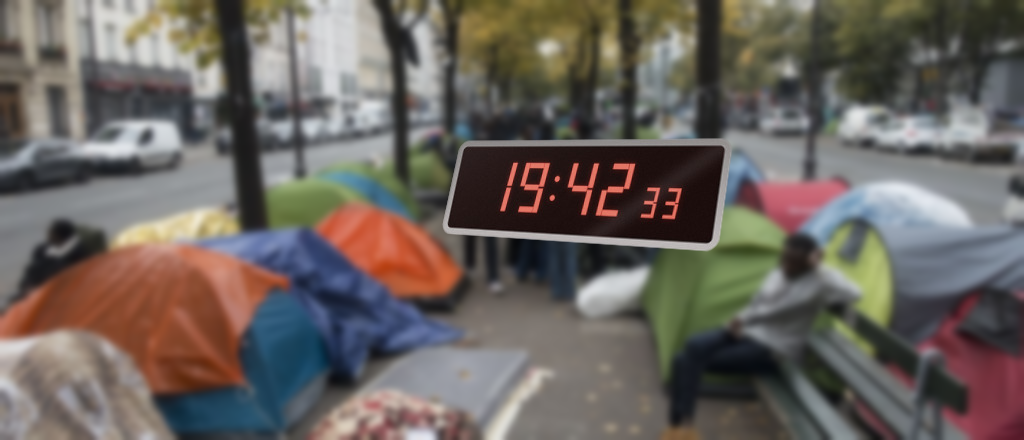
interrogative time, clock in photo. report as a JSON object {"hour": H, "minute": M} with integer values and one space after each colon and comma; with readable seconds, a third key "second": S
{"hour": 19, "minute": 42, "second": 33}
